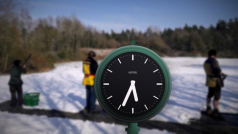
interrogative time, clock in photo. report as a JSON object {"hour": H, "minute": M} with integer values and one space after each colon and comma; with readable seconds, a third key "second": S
{"hour": 5, "minute": 34}
